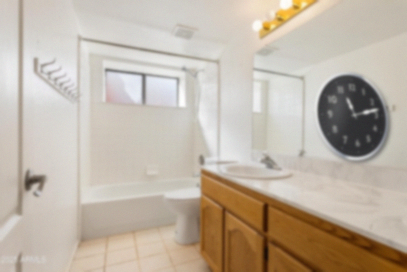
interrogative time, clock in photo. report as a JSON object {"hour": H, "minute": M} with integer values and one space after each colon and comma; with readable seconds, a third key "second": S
{"hour": 11, "minute": 13}
